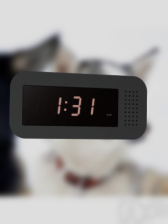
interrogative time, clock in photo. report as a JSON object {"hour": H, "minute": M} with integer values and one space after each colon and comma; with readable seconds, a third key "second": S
{"hour": 1, "minute": 31}
